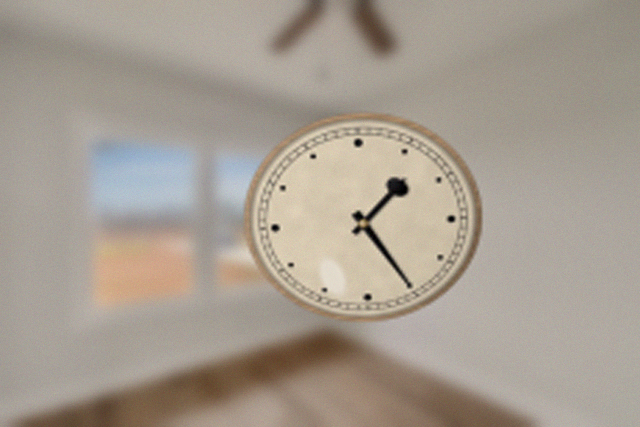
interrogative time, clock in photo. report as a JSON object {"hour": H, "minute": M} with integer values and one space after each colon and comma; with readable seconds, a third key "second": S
{"hour": 1, "minute": 25}
